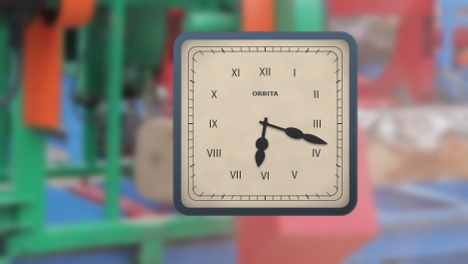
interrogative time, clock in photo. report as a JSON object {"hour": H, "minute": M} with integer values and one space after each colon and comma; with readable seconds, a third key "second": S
{"hour": 6, "minute": 18}
